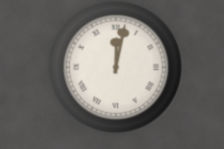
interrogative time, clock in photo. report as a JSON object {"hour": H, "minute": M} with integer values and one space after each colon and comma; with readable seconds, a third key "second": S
{"hour": 12, "minute": 2}
